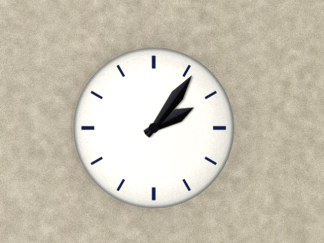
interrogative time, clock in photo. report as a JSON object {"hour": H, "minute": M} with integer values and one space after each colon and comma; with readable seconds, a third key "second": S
{"hour": 2, "minute": 6}
